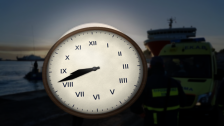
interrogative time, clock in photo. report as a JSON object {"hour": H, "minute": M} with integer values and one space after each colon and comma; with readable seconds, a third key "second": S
{"hour": 8, "minute": 42}
